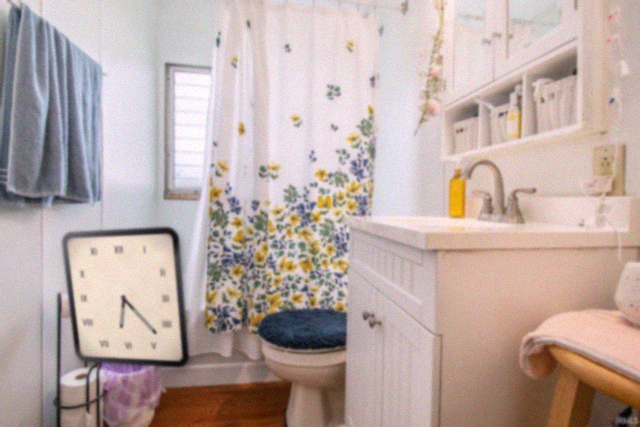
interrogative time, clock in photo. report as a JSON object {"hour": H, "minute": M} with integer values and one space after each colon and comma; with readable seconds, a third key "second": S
{"hour": 6, "minute": 23}
